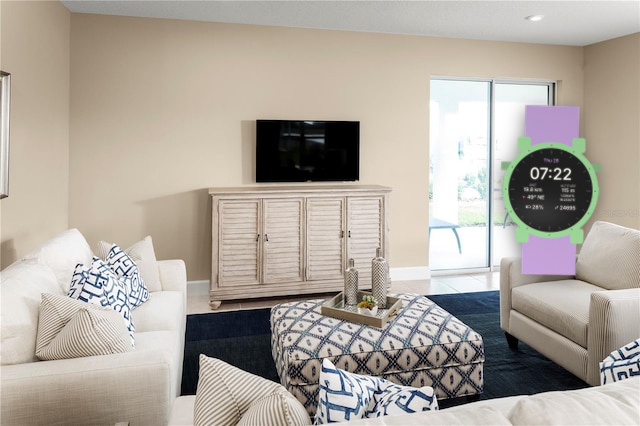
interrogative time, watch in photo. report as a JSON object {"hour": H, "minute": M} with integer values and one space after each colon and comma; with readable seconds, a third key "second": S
{"hour": 7, "minute": 22}
